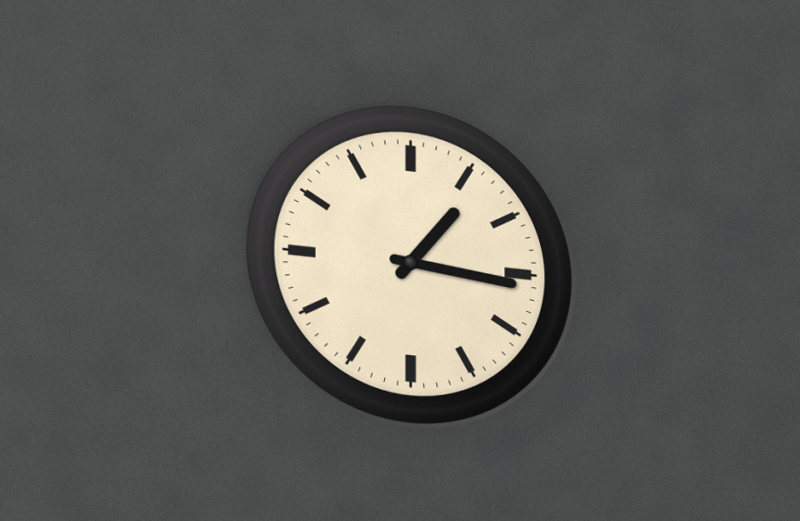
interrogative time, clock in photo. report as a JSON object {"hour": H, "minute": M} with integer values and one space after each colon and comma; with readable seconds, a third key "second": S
{"hour": 1, "minute": 16}
